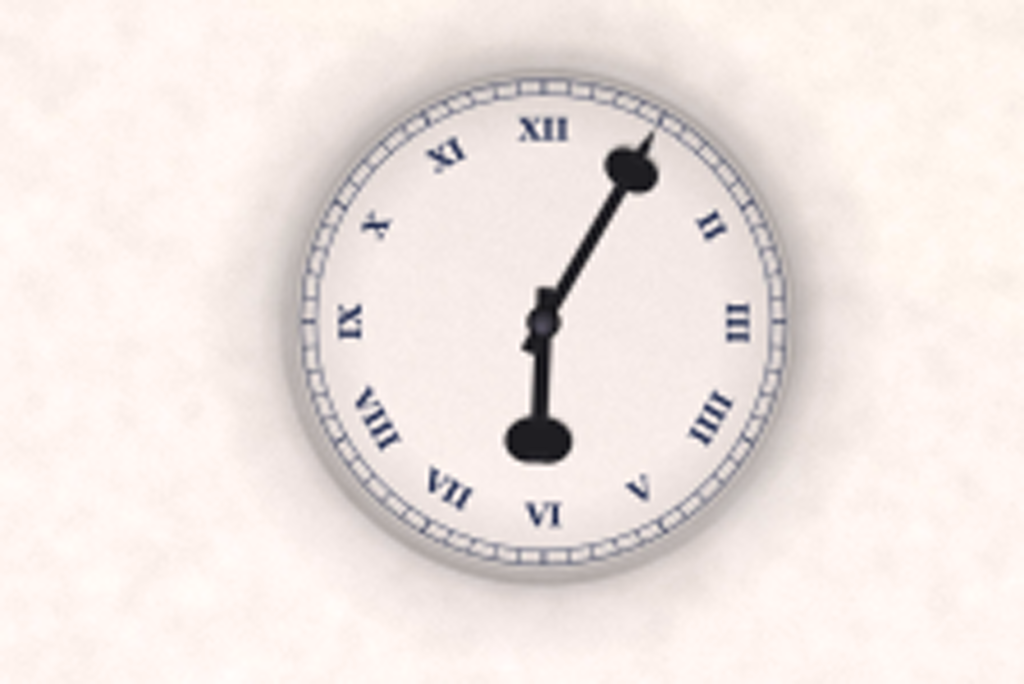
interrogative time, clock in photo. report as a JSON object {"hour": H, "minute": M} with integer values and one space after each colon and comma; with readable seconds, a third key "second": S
{"hour": 6, "minute": 5}
